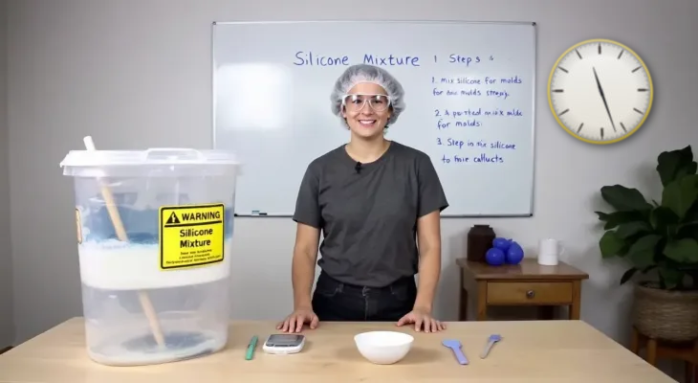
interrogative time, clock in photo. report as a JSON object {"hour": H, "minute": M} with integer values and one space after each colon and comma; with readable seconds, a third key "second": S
{"hour": 11, "minute": 27}
